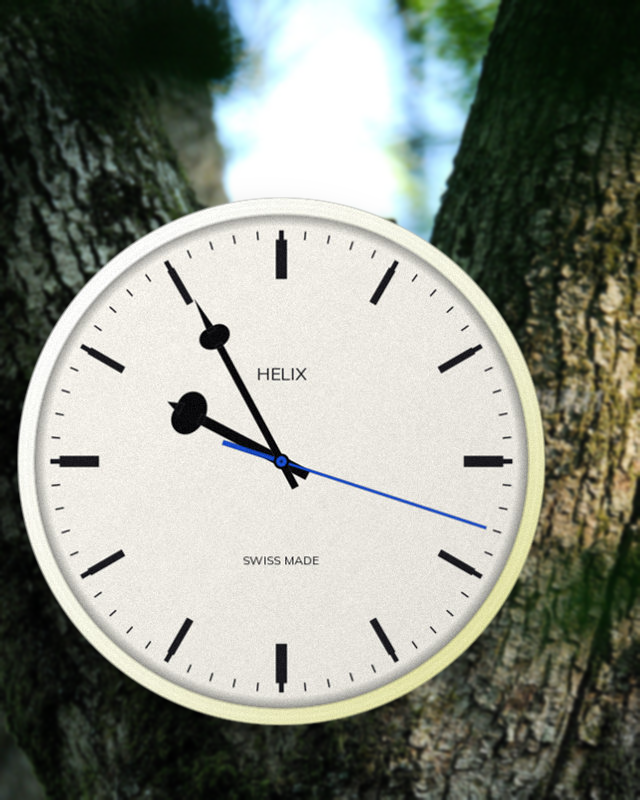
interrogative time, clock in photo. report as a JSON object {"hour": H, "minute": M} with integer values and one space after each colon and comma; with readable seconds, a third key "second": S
{"hour": 9, "minute": 55, "second": 18}
